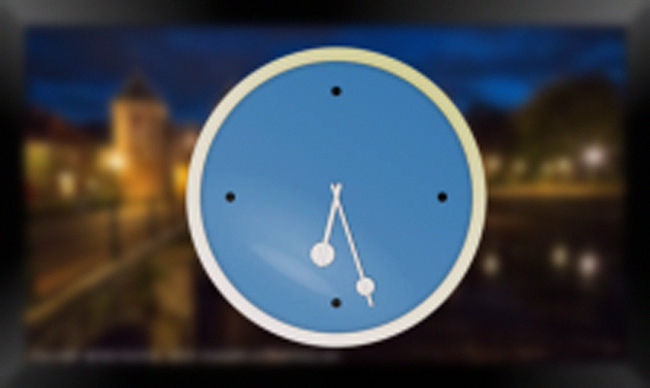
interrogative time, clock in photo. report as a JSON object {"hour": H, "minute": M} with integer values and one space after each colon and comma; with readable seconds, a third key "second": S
{"hour": 6, "minute": 27}
